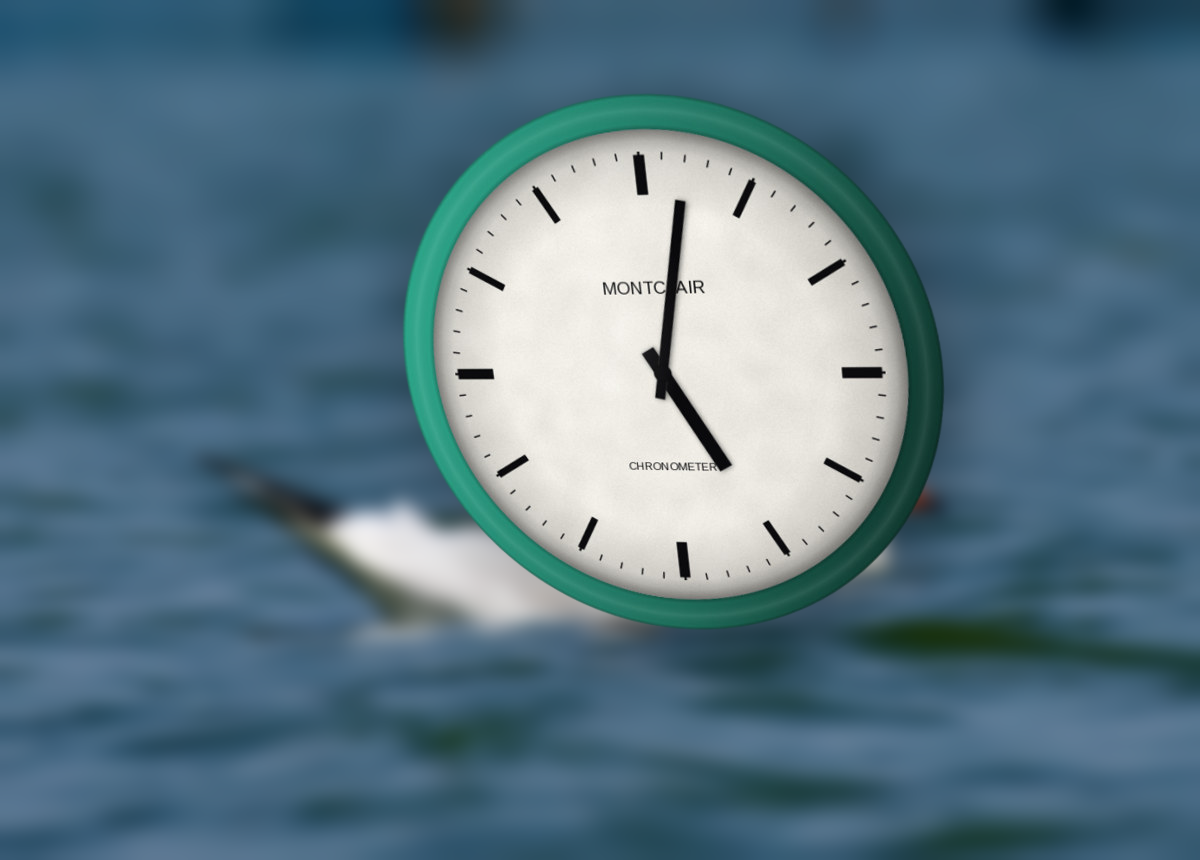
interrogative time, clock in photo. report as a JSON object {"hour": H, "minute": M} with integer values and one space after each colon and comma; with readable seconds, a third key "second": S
{"hour": 5, "minute": 2}
